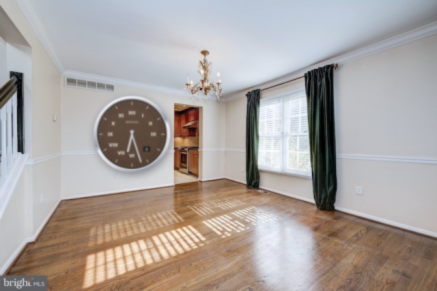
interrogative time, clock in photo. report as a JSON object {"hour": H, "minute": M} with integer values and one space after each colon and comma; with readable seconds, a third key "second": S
{"hour": 6, "minute": 27}
